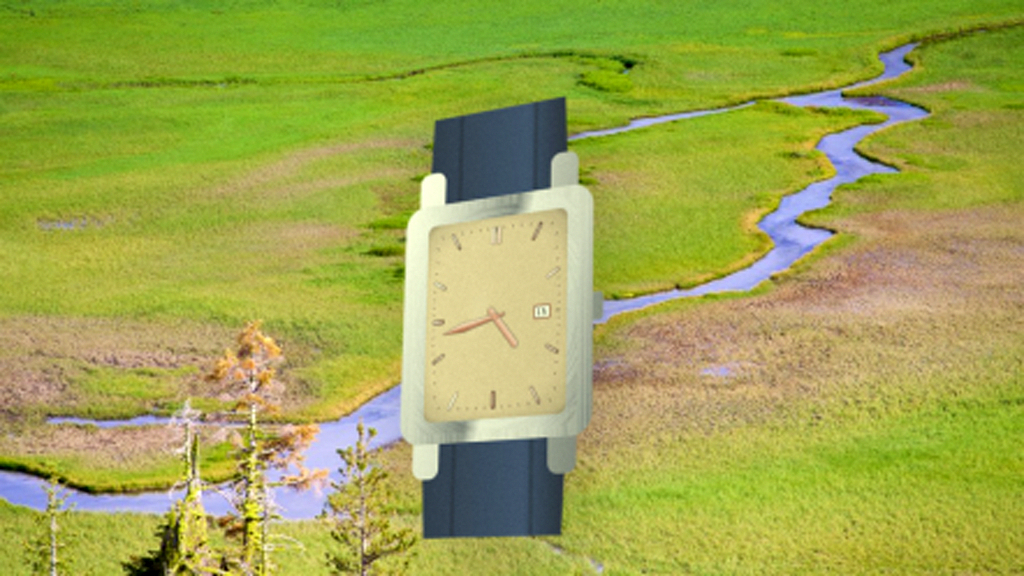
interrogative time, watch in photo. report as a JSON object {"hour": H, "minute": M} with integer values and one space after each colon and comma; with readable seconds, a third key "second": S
{"hour": 4, "minute": 43}
